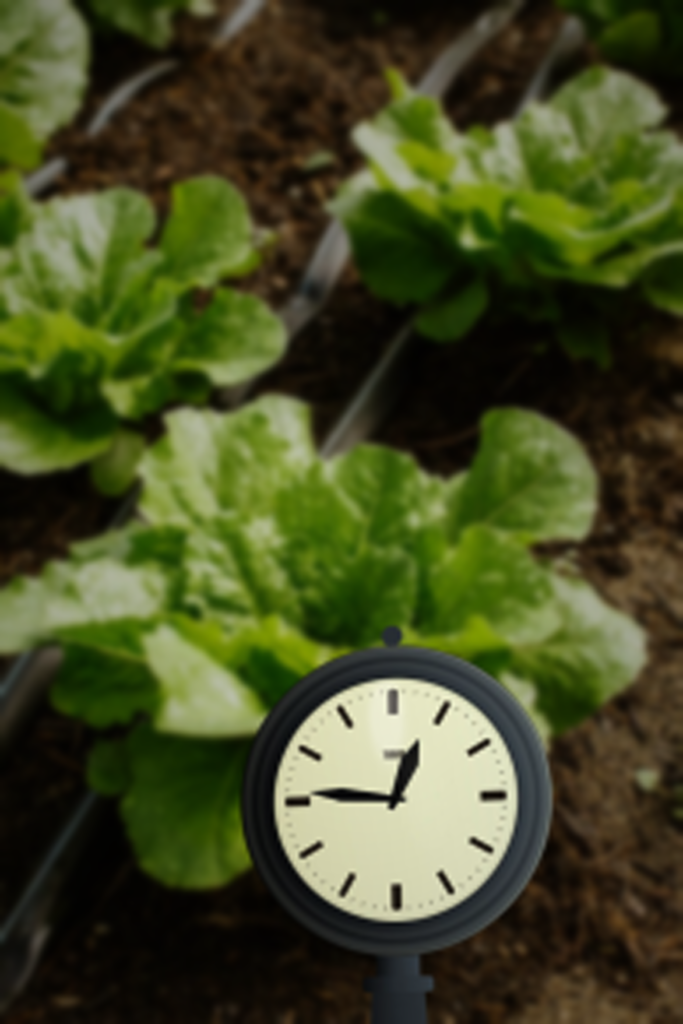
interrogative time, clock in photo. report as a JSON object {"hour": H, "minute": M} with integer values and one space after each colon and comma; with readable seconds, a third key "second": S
{"hour": 12, "minute": 46}
